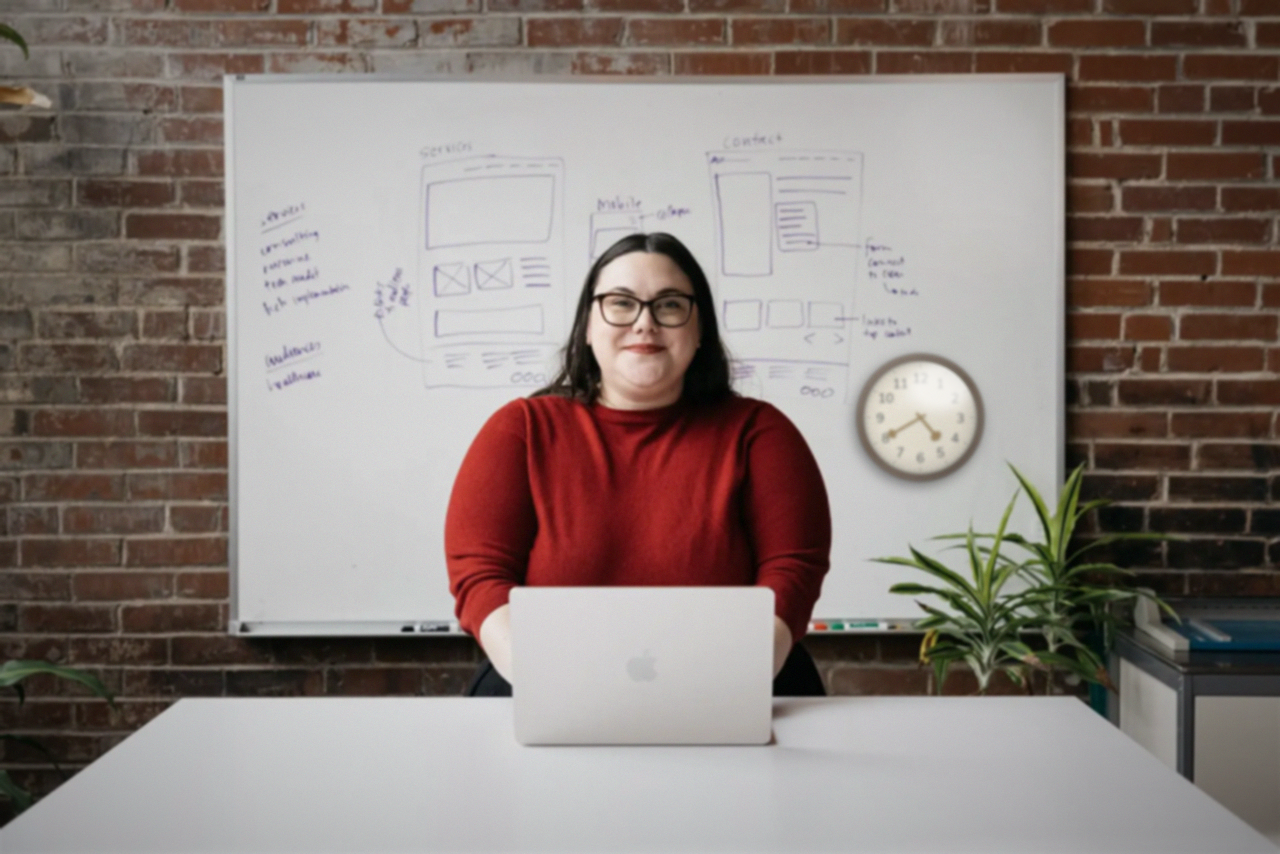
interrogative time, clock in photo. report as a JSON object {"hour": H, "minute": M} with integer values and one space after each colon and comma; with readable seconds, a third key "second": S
{"hour": 4, "minute": 40}
